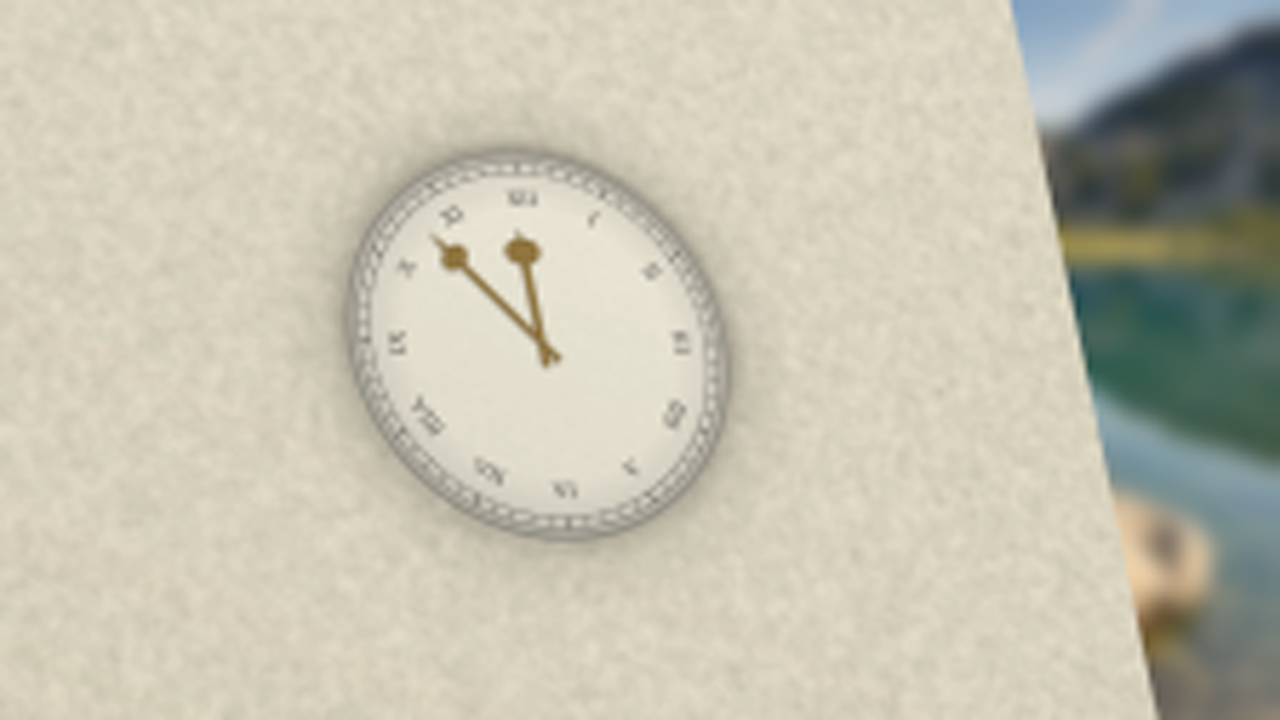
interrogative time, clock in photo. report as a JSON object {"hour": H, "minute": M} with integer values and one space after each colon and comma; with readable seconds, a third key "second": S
{"hour": 11, "minute": 53}
